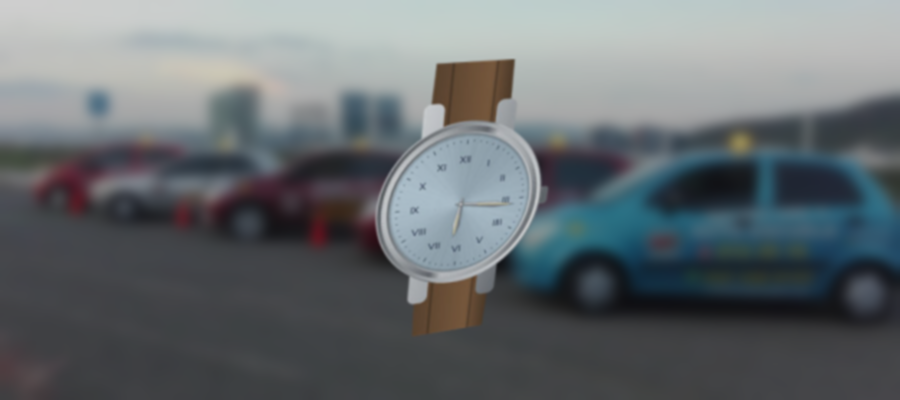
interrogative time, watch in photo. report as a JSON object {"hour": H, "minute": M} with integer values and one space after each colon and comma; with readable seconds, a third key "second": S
{"hour": 6, "minute": 16}
